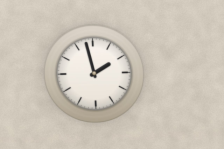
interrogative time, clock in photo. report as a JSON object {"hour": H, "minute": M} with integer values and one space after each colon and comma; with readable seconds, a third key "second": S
{"hour": 1, "minute": 58}
